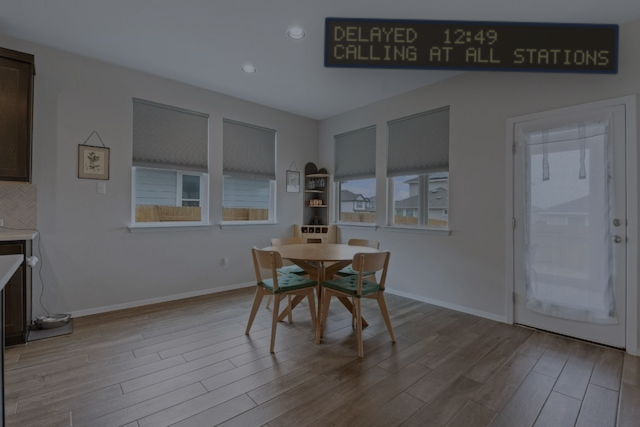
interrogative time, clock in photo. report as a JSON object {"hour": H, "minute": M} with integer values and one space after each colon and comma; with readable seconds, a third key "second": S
{"hour": 12, "minute": 49}
